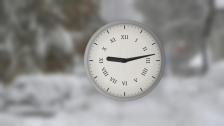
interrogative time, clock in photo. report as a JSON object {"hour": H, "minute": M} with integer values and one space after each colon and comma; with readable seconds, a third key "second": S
{"hour": 9, "minute": 13}
